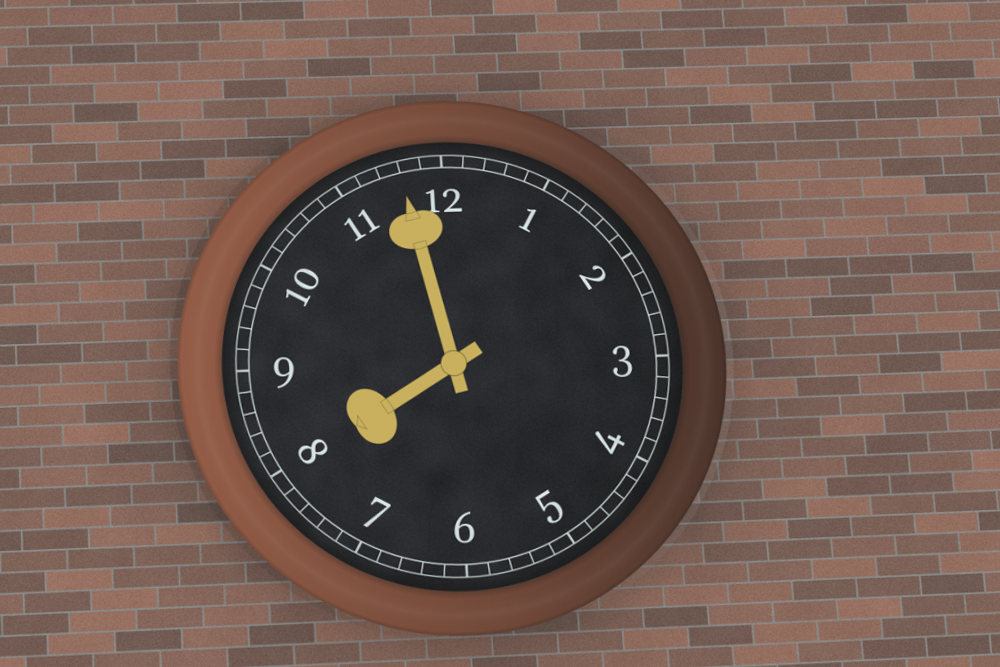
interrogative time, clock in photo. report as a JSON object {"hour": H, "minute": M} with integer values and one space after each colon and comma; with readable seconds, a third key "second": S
{"hour": 7, "minute": 58}
